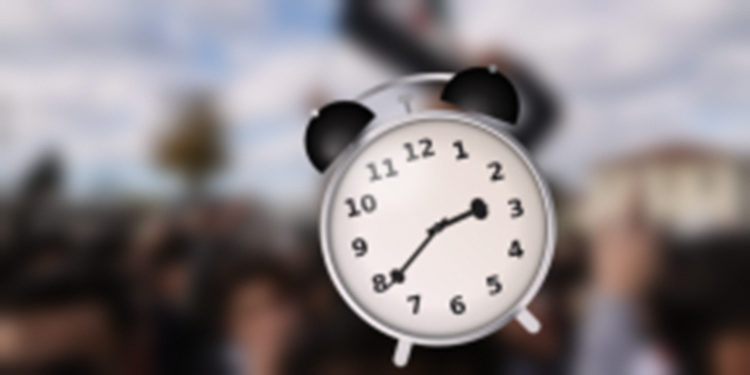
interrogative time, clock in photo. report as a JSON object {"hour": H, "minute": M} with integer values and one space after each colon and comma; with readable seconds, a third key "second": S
{"hour": 2, "minute": 39}
